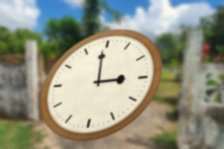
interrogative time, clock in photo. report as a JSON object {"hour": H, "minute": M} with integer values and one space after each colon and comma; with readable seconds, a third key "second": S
{"hour": 2, "minute": 59}
